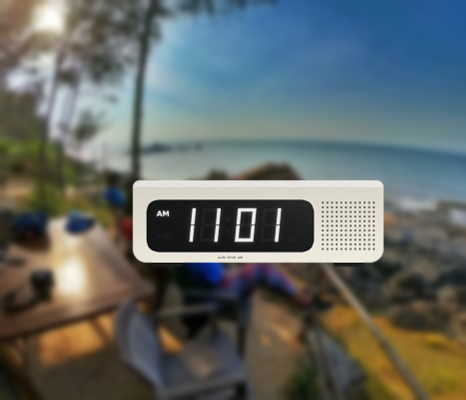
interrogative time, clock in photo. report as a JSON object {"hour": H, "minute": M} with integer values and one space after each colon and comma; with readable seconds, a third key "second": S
{"hour": 11, "minute": 1}
